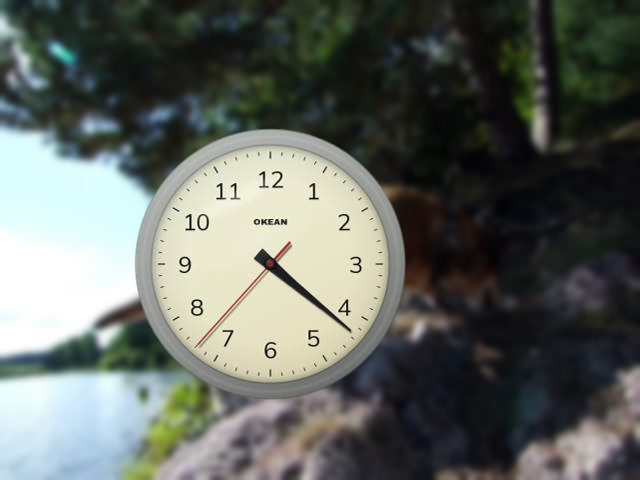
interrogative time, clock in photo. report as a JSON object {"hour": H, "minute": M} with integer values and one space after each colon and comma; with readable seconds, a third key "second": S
{"hour": 4, "minute": 21, "second": 37}
